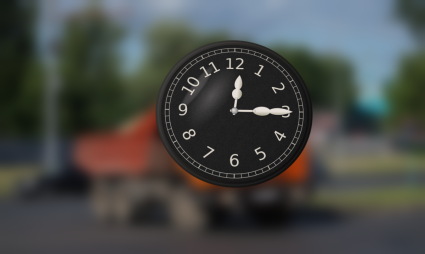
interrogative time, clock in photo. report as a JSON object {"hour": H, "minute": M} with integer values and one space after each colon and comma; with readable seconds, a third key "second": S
{"hour": 12, "minute": 15}
